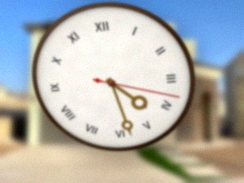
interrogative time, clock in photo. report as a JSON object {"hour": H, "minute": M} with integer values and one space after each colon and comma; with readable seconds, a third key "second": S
{"hour": 4, "minute": 28, "second": 18}
